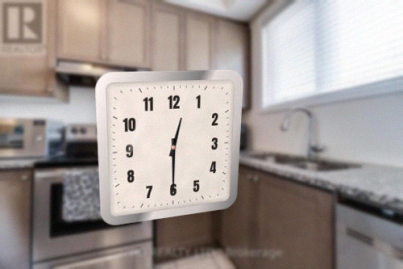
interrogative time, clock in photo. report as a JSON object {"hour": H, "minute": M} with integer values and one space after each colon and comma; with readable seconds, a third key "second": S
{"hour": 12, "minute": 30}
